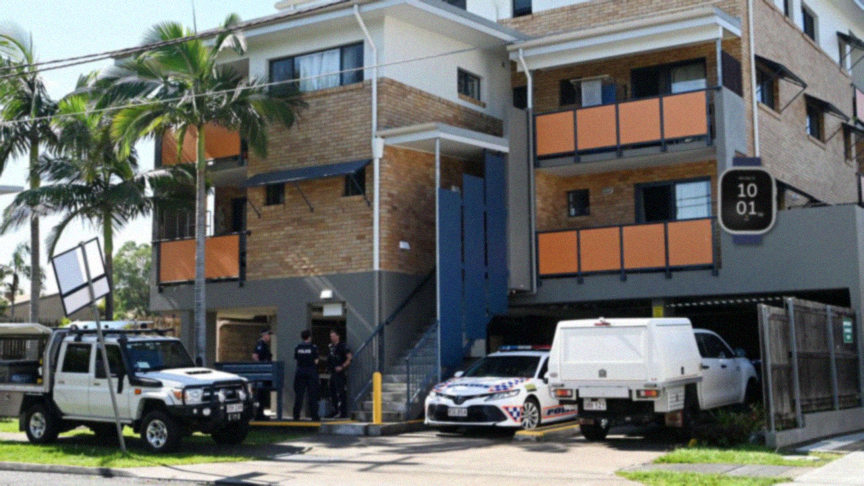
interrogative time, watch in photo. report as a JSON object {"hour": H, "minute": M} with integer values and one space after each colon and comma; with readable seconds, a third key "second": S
{"hour": 10, "minute": 1}
